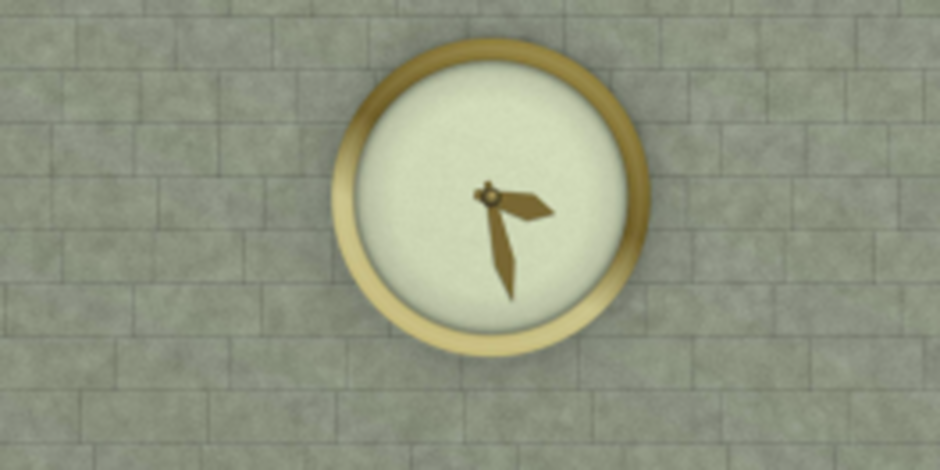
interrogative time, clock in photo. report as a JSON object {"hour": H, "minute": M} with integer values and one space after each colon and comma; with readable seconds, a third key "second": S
{"hour": 3, "minute": 28}
